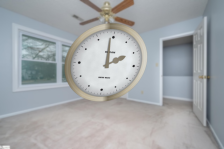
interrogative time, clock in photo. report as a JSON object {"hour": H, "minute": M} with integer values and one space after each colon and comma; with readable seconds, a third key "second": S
{"hour": 1, "minute": 59}
